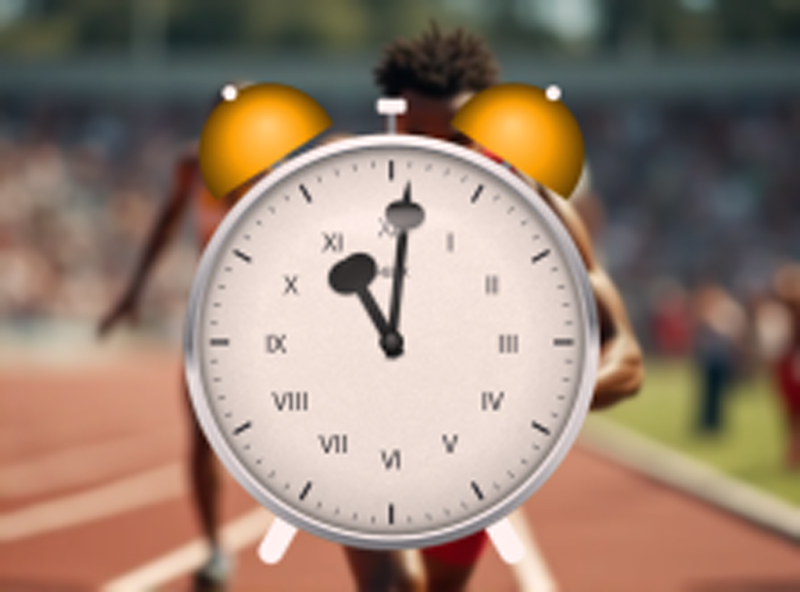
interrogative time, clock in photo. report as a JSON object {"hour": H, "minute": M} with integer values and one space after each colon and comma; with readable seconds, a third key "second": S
{"hour": 11, "minute": 1}
